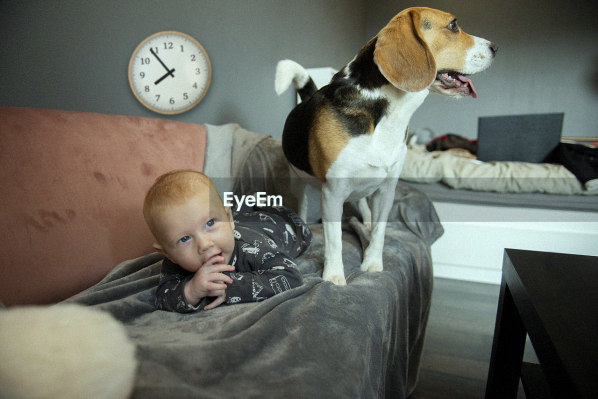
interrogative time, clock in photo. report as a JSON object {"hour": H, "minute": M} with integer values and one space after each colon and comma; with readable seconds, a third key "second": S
{"hour": 7, "minute": 54}
